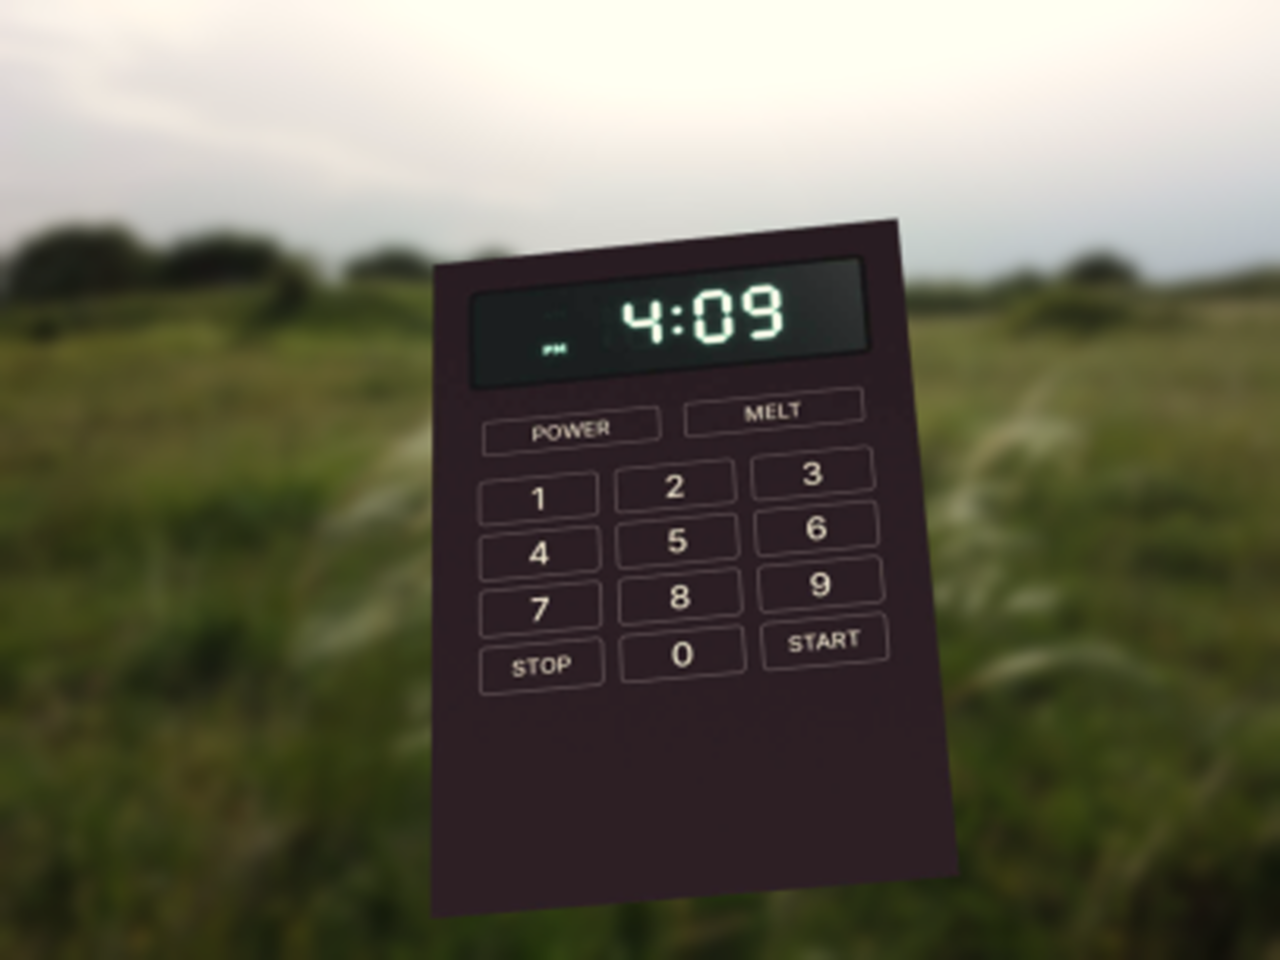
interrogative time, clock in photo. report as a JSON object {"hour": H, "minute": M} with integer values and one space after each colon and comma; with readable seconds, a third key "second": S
{"hour": 4, "minute": 9}
